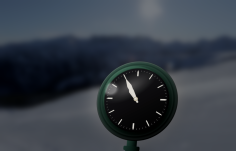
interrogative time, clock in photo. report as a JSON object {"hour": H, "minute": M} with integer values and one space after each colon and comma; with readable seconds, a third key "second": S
{"hour": 10, "minute": 55}
